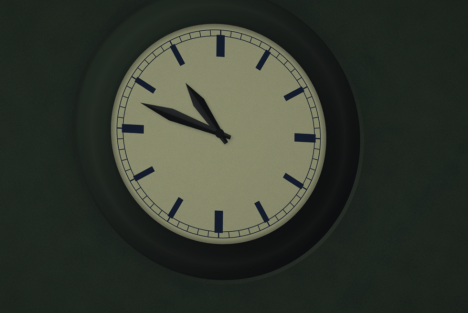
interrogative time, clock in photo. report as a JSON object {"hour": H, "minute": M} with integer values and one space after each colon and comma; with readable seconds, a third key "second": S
{"hour": 10, "minute": 48}
